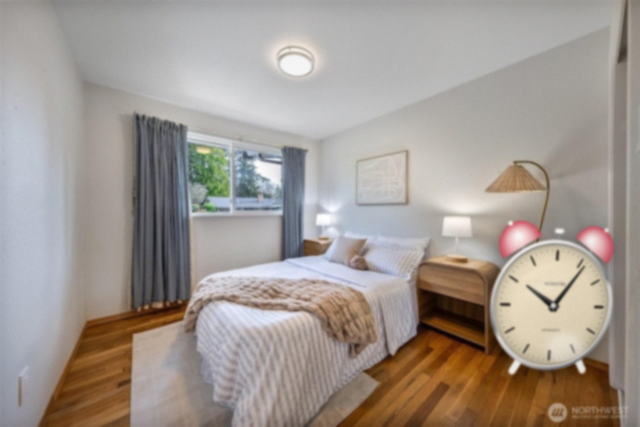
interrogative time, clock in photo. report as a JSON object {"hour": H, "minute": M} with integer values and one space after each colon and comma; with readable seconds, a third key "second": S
{"hour": 10, "minute": 6}
